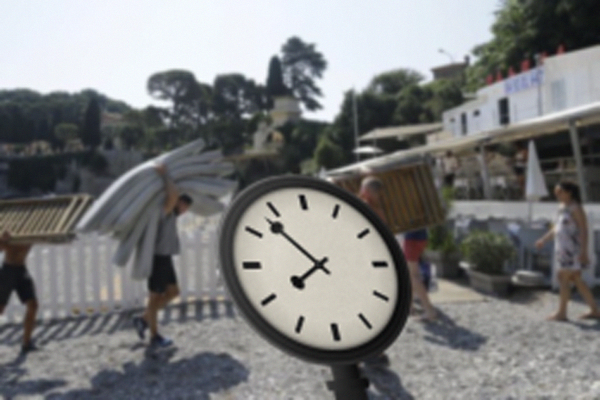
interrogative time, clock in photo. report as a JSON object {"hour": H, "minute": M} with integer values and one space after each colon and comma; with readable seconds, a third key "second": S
{"hour": 7, "minute": 53}
